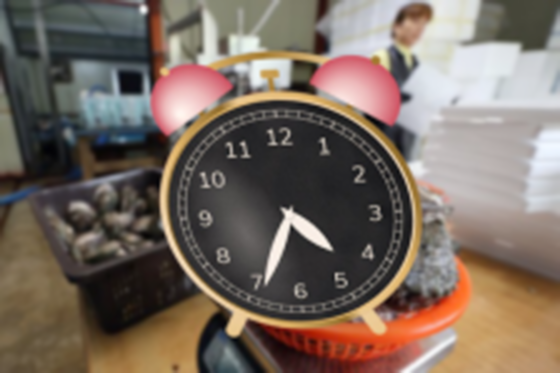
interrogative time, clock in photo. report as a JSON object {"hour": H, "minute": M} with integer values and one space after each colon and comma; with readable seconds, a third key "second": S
{"hour": 4, "minute": 34}
